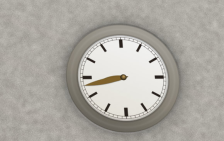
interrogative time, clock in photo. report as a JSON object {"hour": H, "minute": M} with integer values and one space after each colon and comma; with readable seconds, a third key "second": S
{"hour": 8, "minute": 43}
